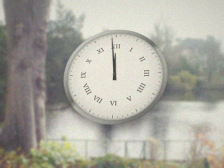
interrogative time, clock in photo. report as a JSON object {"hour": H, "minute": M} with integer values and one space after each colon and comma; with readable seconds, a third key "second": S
{"hour": 11, "minute": 59}
